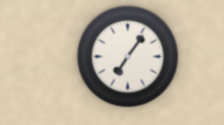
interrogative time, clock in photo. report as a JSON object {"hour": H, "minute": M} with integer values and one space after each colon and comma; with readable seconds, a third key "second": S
{"hour": 7, "minute": 6}
